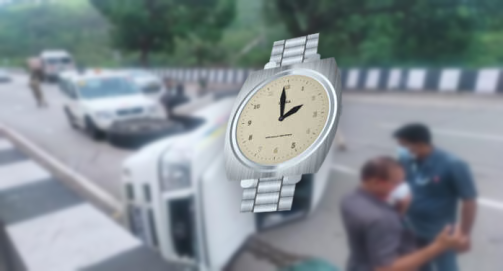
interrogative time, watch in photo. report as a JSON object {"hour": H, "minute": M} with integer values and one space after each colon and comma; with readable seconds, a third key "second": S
{"hour": 1, "minute": 59}
